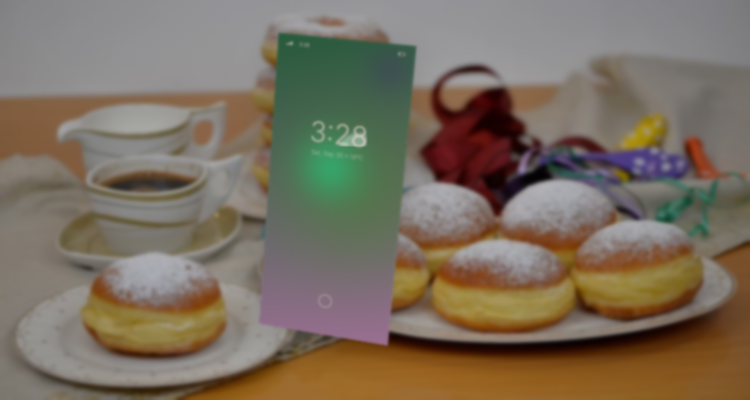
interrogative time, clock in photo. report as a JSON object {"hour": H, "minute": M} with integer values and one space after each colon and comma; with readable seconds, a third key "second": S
{"hour": 3, "minute": 28}
